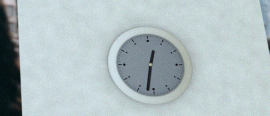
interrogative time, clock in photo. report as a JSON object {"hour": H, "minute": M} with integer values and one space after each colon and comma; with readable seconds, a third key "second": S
{"hour": 12, "minute": 32}
